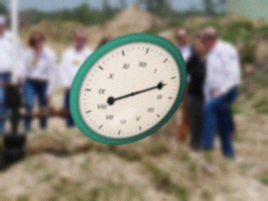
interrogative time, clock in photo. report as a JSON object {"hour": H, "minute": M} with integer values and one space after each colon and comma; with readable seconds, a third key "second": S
{"hour": 8, "minute": 11}
